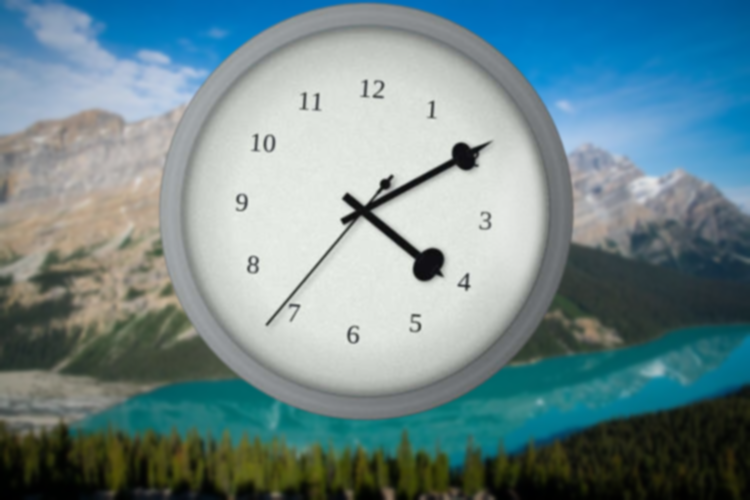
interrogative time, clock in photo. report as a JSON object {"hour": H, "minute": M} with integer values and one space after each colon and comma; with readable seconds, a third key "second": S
{"hour": 4, "minute": 9, "second": 36}
